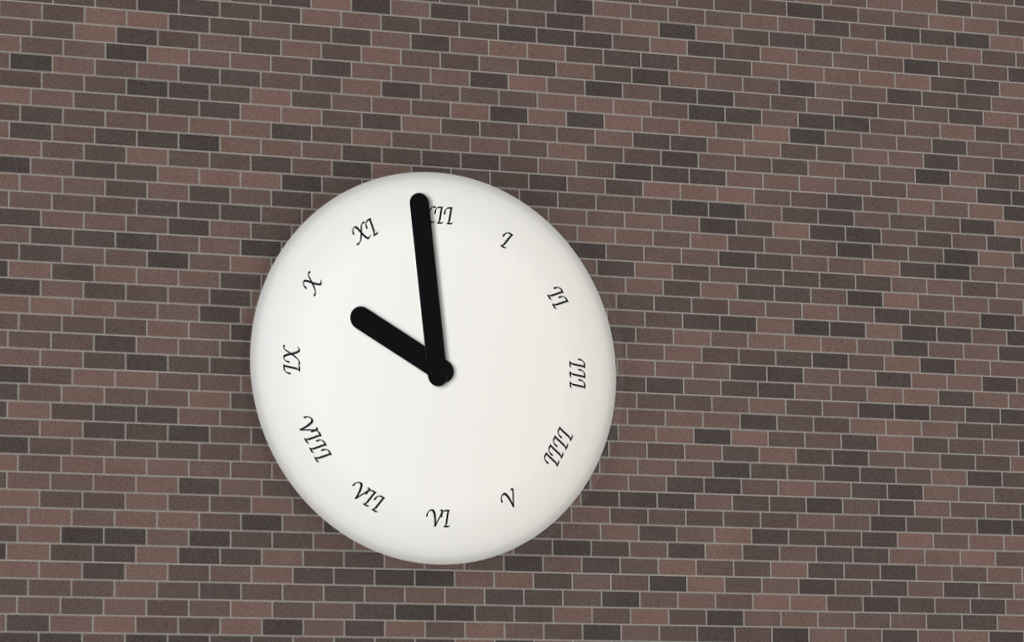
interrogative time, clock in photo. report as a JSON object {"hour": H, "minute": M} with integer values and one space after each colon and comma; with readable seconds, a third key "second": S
{"hour": 9, "minute": 59}
